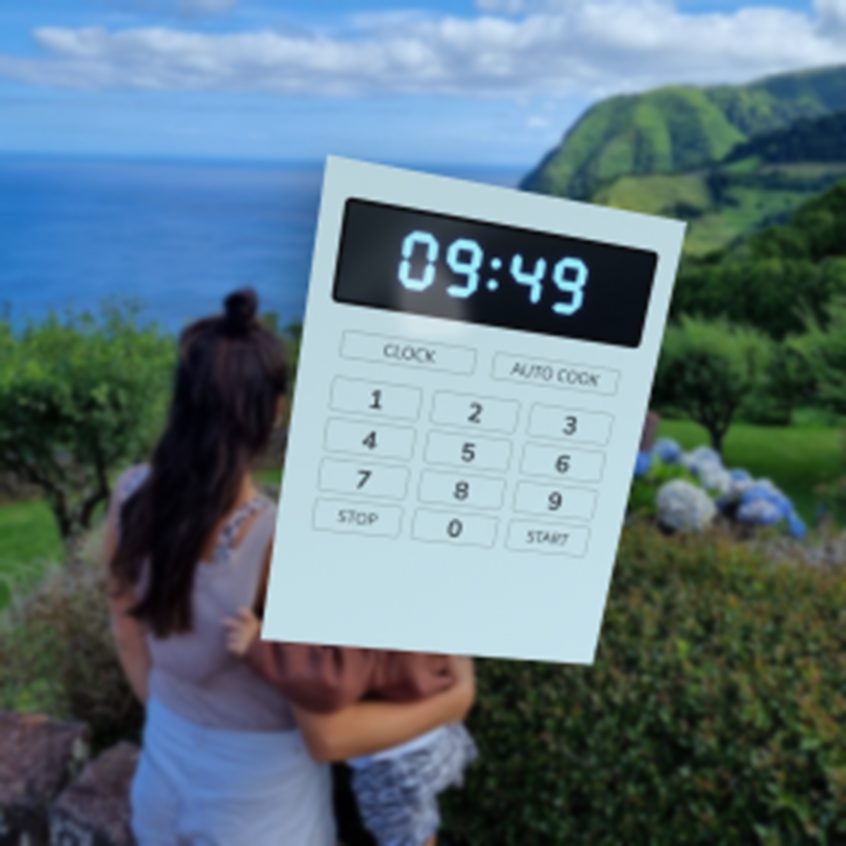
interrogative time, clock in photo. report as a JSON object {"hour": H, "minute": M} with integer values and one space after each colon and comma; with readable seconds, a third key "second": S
{"hour": 9, "minute": 49}
